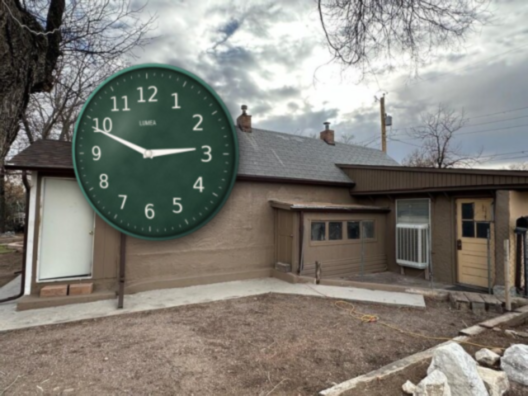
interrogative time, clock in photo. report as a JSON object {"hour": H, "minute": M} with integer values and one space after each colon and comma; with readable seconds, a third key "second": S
{"hour": 2, "minute": 49}
